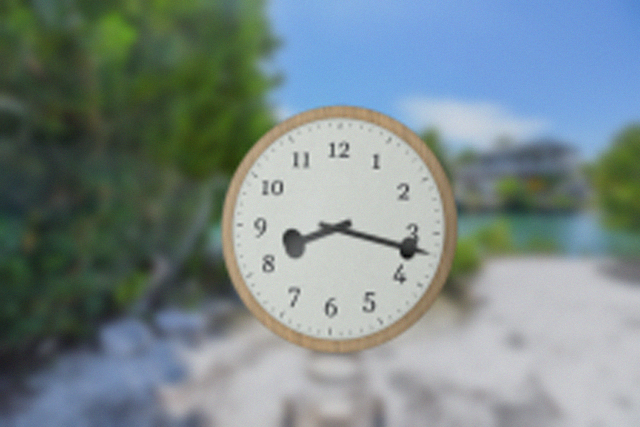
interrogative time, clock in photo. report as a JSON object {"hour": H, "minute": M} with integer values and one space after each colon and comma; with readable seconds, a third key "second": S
{"hour": 8, "minute": 17}
